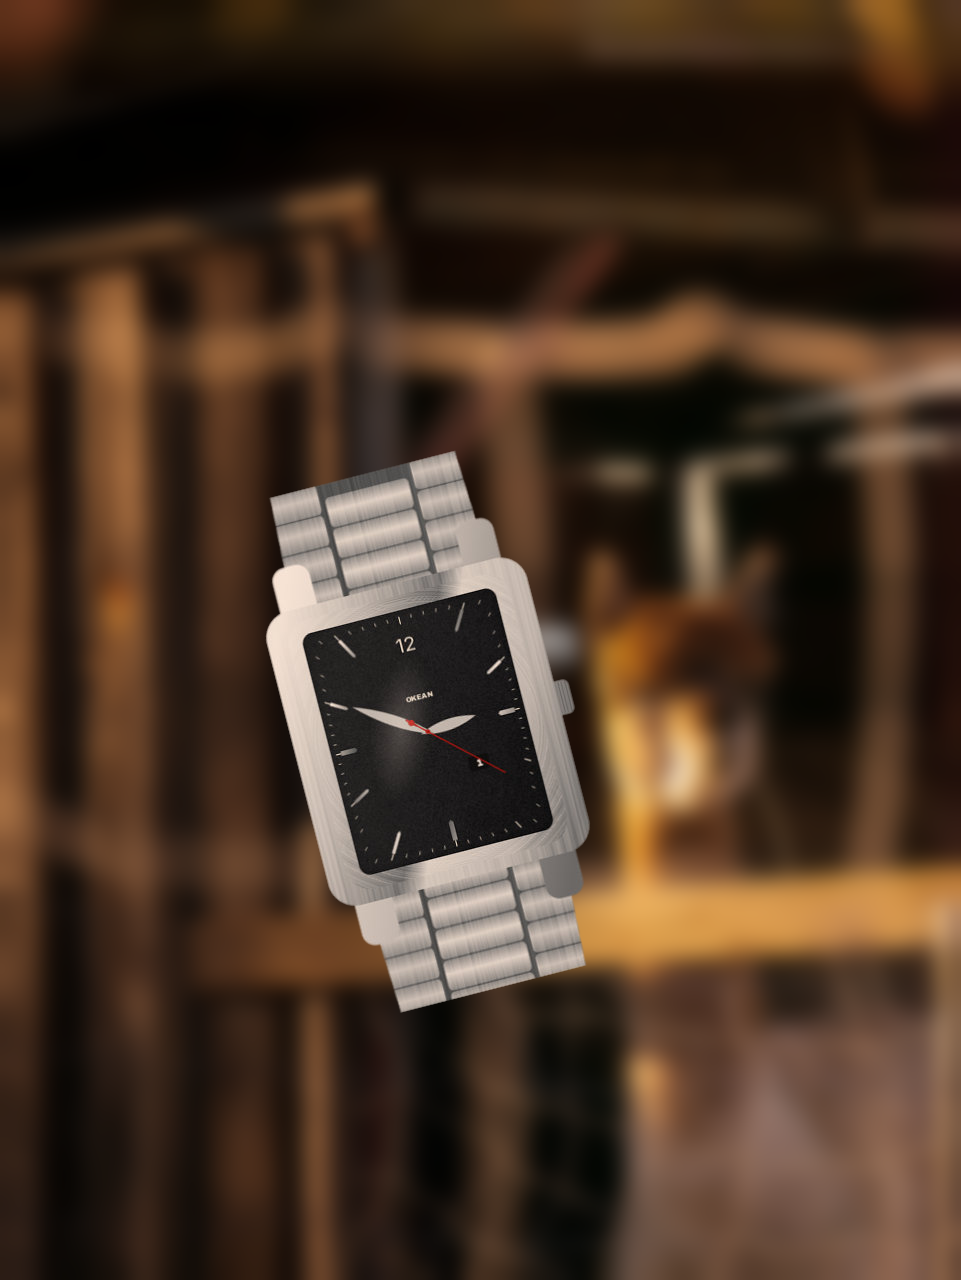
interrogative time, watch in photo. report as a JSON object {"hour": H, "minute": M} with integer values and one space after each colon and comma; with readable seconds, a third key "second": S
{"hour": 2, "minute": 50, "second": 22}
